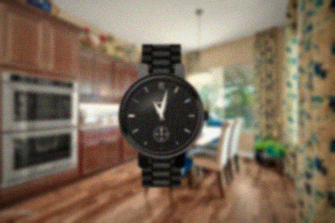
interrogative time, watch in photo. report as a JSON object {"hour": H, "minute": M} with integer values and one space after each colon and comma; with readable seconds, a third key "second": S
{"hour": 11, "minute": 2}
